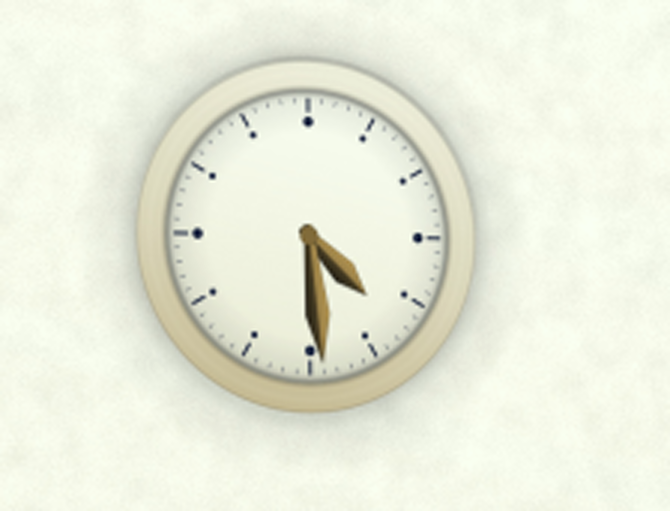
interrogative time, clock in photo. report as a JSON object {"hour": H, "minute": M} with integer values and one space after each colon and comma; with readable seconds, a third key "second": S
{"hour": 4, "minute": 29}
